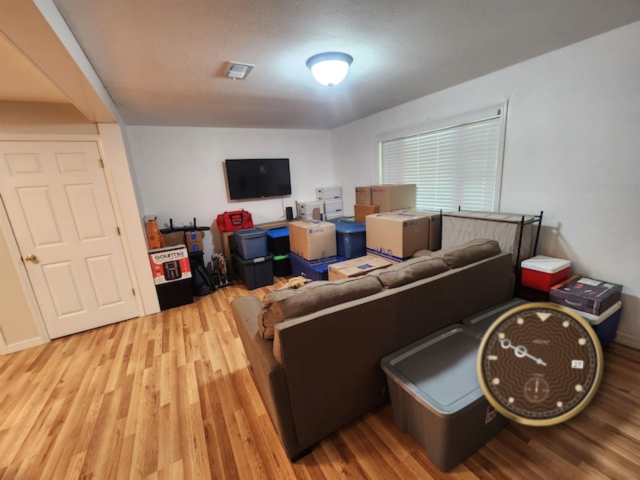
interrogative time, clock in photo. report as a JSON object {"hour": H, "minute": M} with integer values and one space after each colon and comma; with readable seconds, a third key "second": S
{"hour": 9, "minute": 49}
